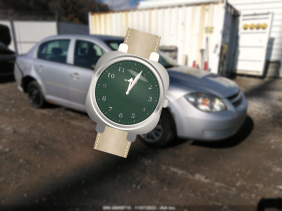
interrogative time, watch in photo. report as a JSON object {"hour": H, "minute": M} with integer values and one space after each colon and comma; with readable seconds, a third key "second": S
{"hour": 12, "minute": 3}
